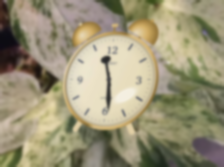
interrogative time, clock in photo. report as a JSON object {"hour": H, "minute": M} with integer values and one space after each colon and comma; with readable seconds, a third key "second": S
{"hour": 11, "minute": 29}
